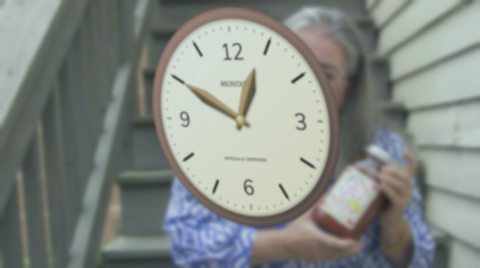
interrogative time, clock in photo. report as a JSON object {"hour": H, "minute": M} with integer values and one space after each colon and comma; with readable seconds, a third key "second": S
{"hour": 12, "minute": 50}
